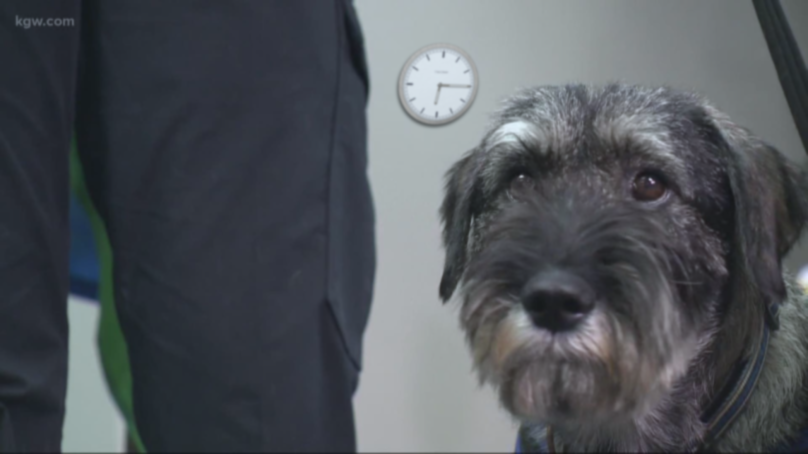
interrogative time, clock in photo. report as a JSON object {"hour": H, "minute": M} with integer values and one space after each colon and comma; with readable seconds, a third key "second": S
{"hour": 6, "minute": 15}
